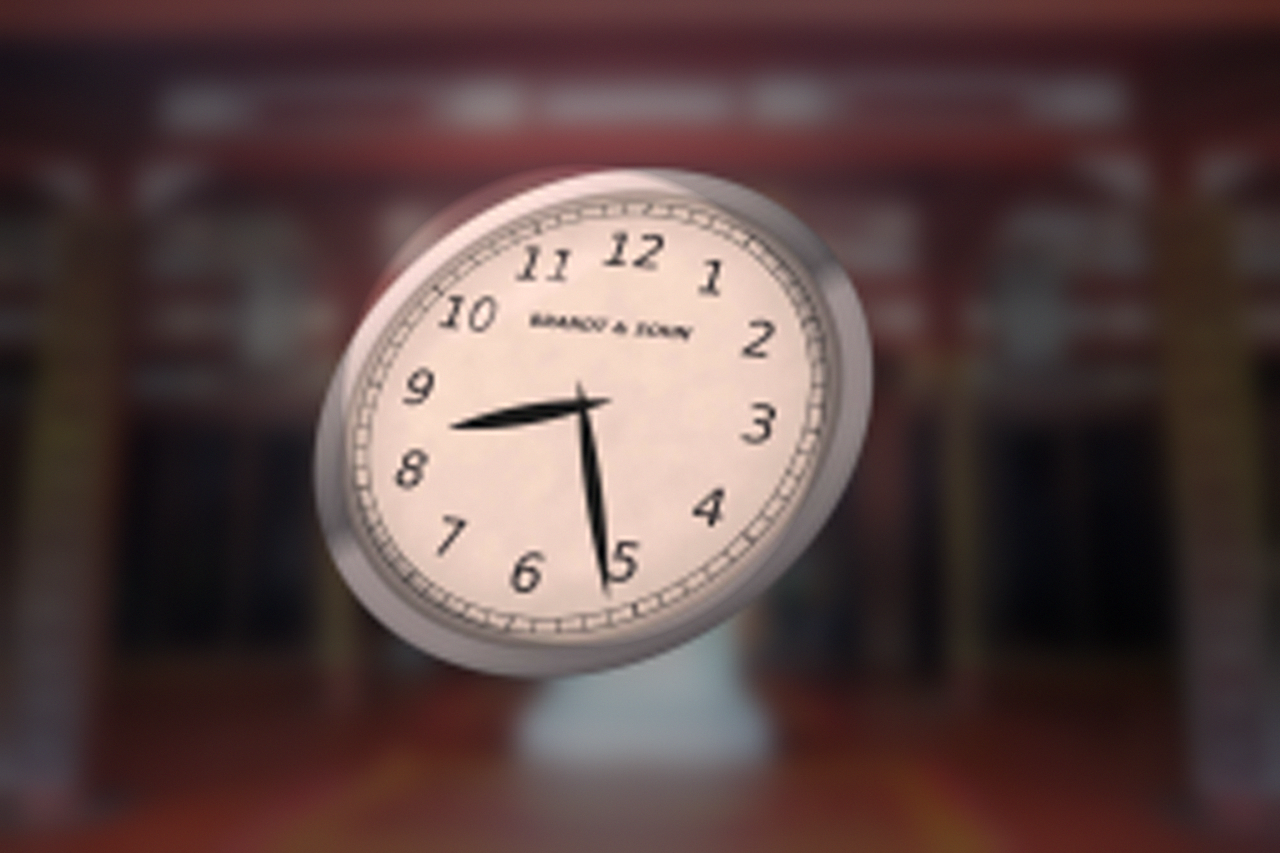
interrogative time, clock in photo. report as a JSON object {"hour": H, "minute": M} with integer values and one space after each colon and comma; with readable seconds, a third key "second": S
{"hour": 8, "minute": 26}
